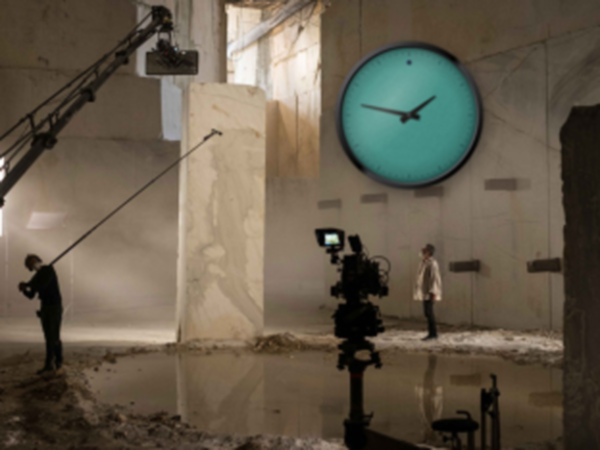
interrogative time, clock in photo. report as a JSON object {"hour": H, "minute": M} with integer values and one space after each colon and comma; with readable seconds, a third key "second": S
{"hour": 1, "minute": 47}
